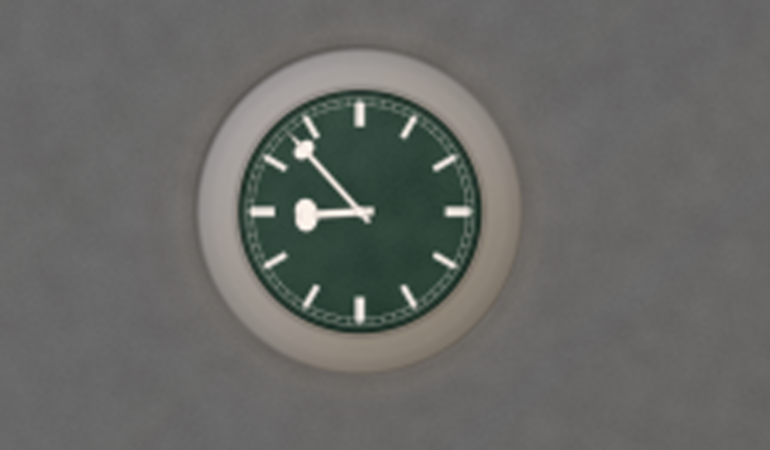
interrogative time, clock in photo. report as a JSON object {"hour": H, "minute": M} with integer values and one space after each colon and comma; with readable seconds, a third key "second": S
{"hour": 8, "minute": 53}
